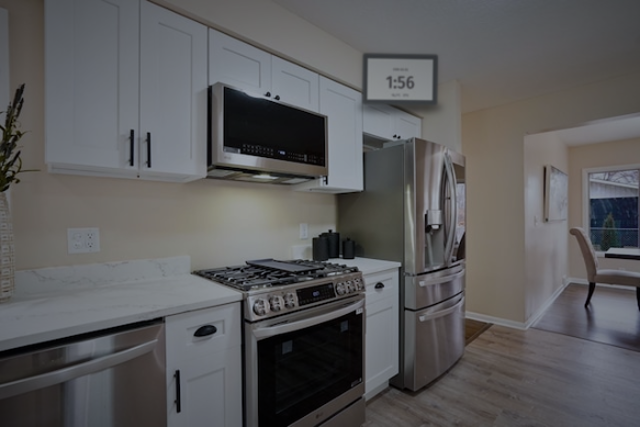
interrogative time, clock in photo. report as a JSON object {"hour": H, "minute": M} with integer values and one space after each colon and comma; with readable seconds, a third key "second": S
{"hour": 1, "minute": 56}
